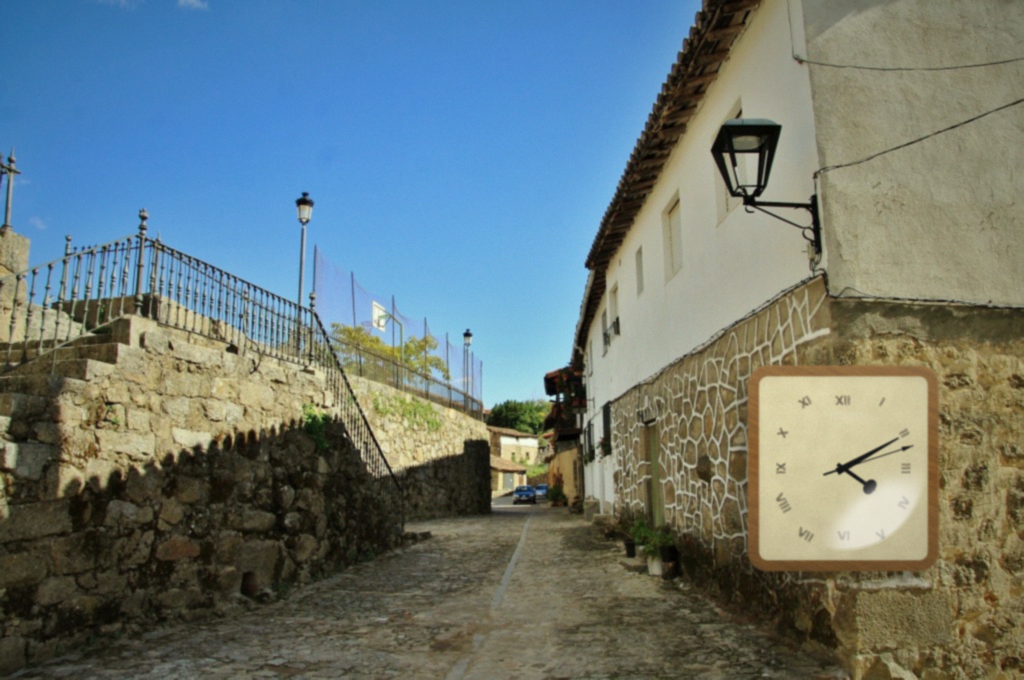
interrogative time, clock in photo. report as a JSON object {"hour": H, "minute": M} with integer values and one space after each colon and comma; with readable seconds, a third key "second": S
{"hour": 4, "minute": 10, "second": 12}
